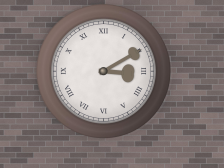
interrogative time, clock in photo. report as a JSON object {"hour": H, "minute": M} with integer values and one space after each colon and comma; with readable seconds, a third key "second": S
{"hour": 3, "minute": 10}
